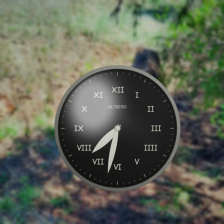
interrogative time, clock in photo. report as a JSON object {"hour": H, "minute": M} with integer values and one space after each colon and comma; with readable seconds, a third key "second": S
{"hour": 7, "minute": 32}
